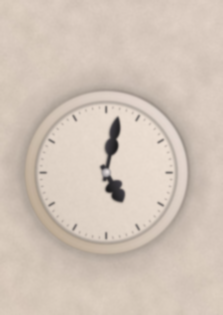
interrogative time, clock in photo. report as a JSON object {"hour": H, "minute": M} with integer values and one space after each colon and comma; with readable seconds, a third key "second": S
{"hour": 5, "minute": 2}
